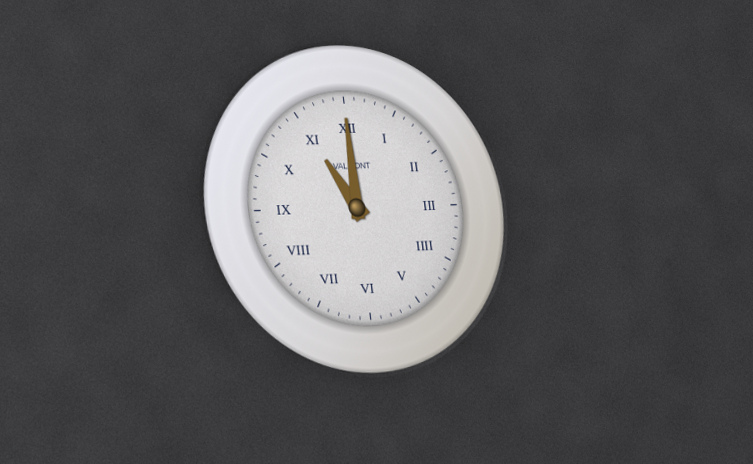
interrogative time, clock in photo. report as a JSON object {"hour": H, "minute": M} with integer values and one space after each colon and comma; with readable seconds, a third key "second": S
{"hour": 11, "minute": 0}
